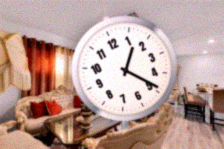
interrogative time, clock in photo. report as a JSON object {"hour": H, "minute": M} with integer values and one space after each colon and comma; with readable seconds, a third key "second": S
{"hour": 1, "minute": 24}
